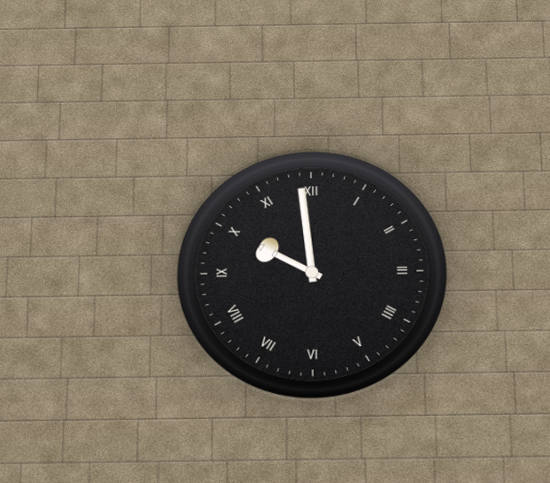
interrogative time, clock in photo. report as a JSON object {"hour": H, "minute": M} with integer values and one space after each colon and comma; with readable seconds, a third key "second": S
{"hour": 9, "minute": 59}
